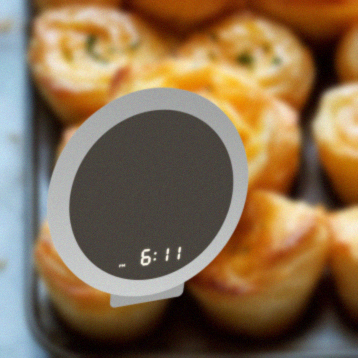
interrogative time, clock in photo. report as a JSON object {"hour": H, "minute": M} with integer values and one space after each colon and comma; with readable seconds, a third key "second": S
{"hour": 6, "minute": 11}
